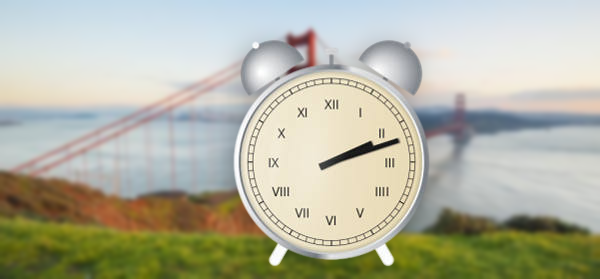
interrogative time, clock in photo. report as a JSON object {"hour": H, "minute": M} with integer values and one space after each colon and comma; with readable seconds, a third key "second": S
{"hour": 2, "minute": 12}
